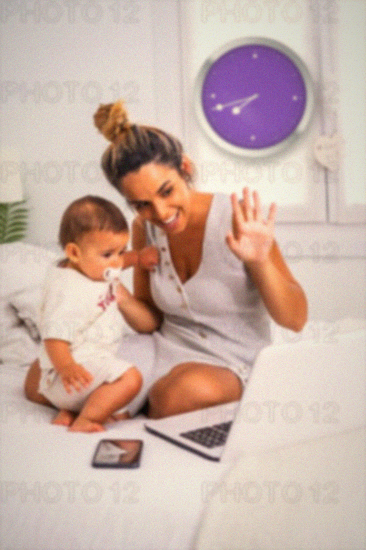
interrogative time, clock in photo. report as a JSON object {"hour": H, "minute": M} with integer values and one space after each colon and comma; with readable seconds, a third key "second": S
{"hour": 7, "minute": 42}
